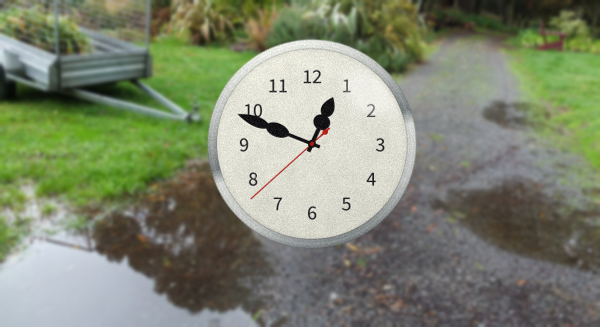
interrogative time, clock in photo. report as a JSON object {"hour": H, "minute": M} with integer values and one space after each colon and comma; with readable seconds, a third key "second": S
{"hour": 12, "minute": 48, "second": 38}
